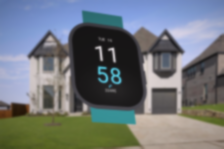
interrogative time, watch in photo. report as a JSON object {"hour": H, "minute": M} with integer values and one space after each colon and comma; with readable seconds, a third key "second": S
{"hour": 11, "minute": 58}
